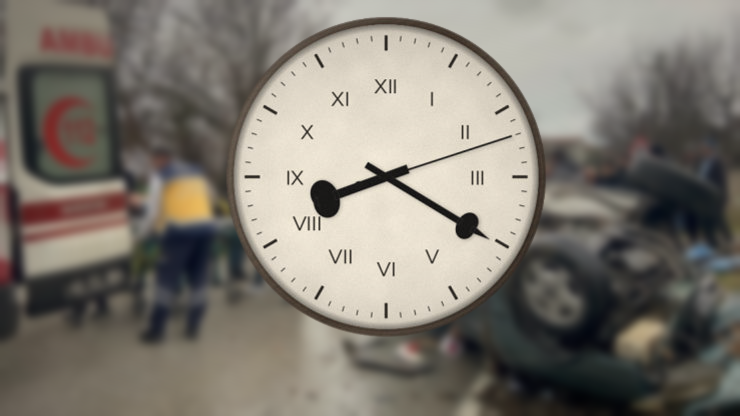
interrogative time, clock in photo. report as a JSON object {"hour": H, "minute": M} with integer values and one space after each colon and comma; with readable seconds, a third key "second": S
{"hour": 8, "minute": 20, "second": 12}
